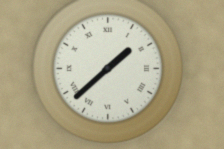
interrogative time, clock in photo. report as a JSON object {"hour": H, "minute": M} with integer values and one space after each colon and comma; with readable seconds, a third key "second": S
{"hour": 1, "minute": 38}
